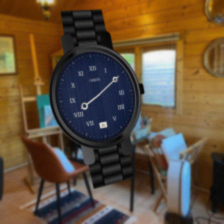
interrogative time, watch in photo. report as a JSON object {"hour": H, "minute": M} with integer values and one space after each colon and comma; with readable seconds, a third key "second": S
{"hour": 8, "minute": 10}
